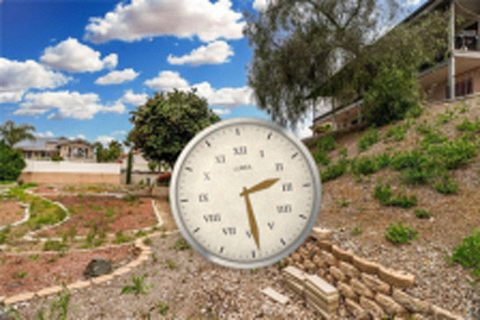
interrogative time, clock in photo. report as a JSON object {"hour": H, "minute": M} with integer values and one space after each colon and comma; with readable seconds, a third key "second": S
{"hour": 2, "minute": 29}
